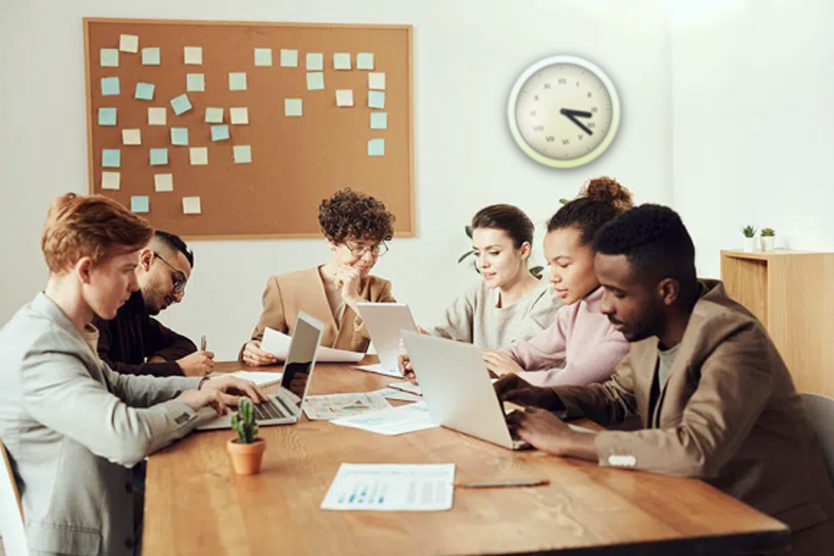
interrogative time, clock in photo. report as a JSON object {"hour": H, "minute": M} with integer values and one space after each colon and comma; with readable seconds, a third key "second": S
{"hour": 3, "minute": 22}
